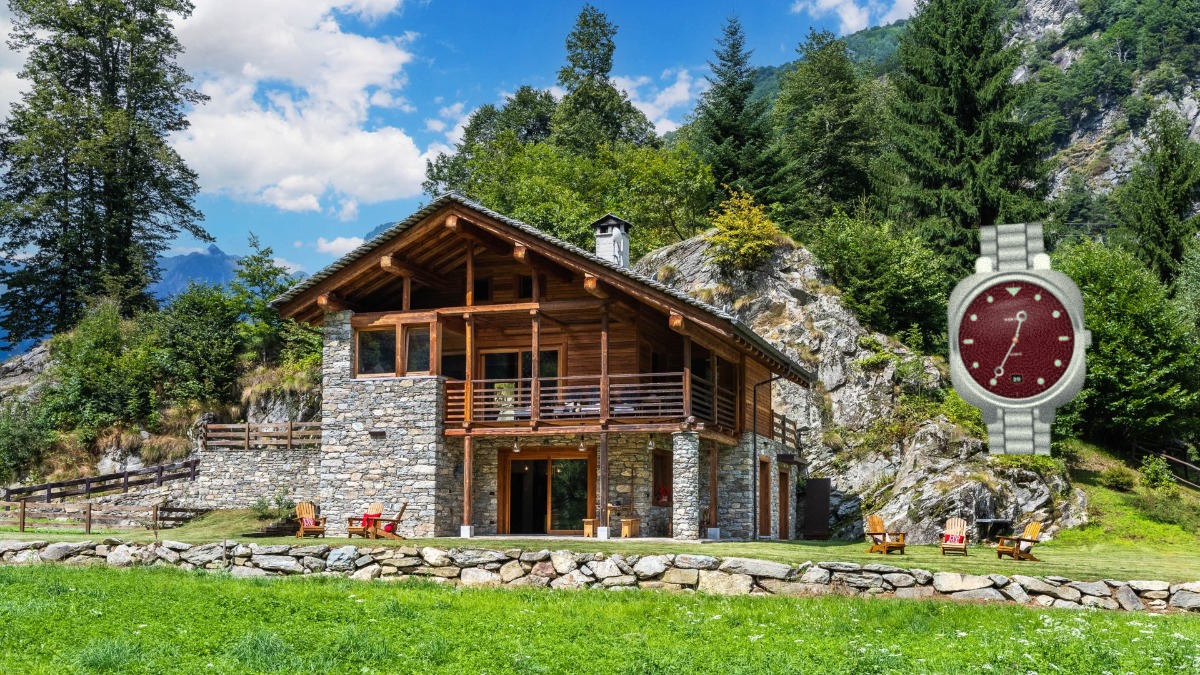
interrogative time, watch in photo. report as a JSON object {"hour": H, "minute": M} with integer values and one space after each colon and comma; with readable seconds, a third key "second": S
{"hour": 12, "minute": 35}
